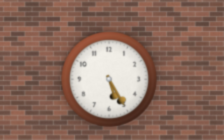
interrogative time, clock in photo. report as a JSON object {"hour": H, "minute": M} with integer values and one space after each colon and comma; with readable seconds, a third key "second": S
{"hour": 5, "minute": 25}
